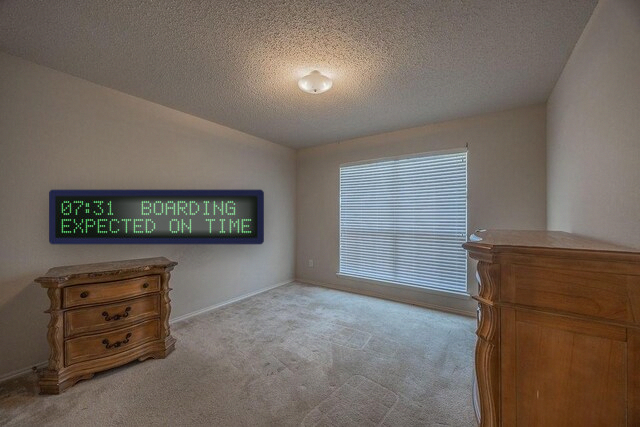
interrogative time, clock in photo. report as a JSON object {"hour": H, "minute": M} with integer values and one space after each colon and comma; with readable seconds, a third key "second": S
{"hour": 7, "minute": 31}
